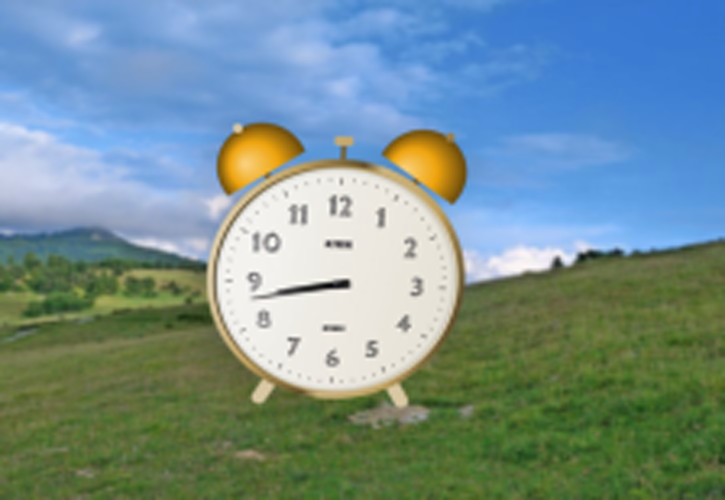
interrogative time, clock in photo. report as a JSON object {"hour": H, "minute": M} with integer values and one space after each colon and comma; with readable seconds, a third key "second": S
{"hour": 8, "minute": 43}
